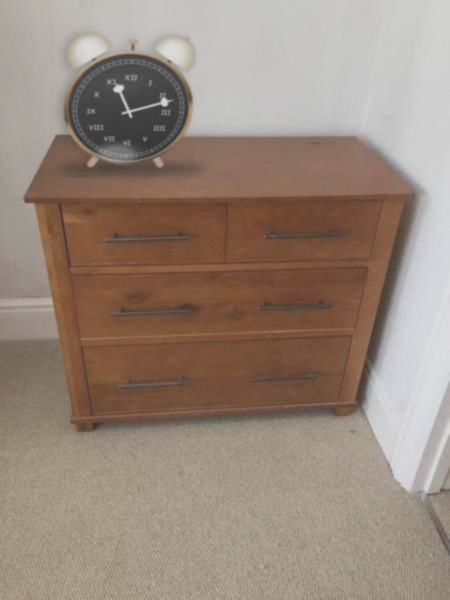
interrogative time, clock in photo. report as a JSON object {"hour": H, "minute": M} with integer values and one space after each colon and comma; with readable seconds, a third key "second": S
{"hour": 11, "minute": 12}
